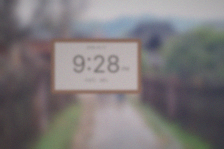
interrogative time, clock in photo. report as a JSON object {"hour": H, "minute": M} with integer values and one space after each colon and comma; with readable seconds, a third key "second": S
{"hour": 9, "minute": 28}
